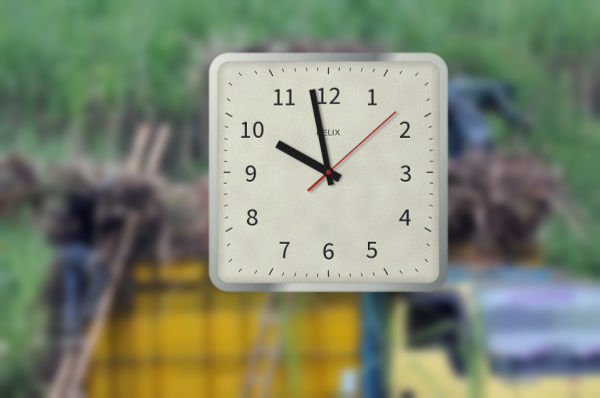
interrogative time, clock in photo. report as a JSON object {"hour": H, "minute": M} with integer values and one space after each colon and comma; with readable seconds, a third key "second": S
{"hour": 9, "minute": 58, "second": 8}
